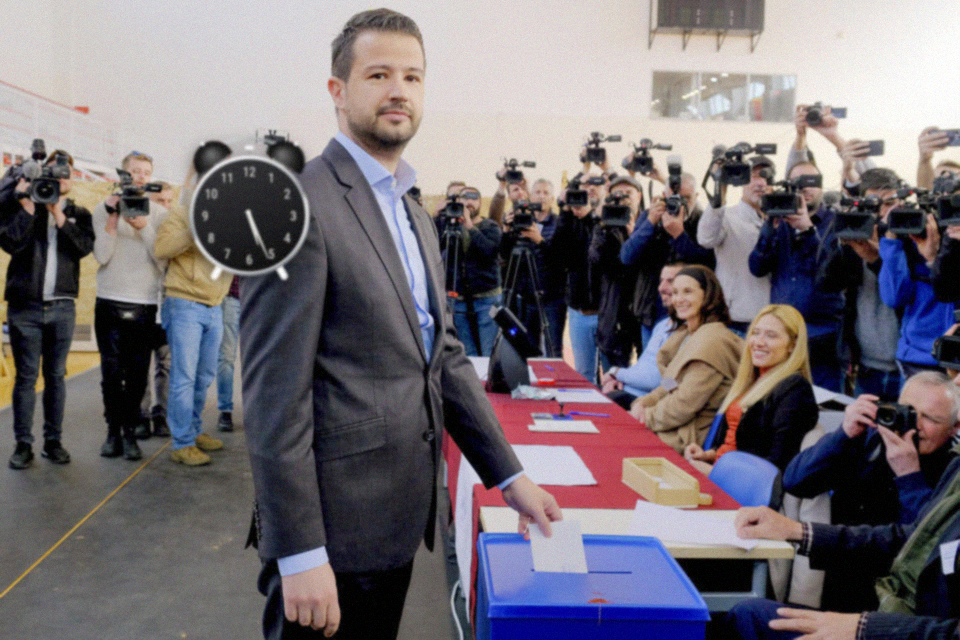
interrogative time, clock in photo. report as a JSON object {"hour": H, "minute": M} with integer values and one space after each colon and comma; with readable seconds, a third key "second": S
{"hour": 5, "minute": 26}
